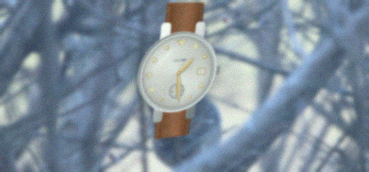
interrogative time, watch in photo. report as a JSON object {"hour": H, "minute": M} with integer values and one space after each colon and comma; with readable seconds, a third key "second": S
{"hour": 1, "minute": 29}
